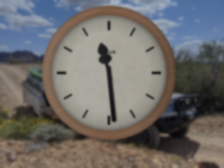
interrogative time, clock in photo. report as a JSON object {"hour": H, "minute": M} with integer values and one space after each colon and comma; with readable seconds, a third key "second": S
{"hour": 11, "minute": 29}
